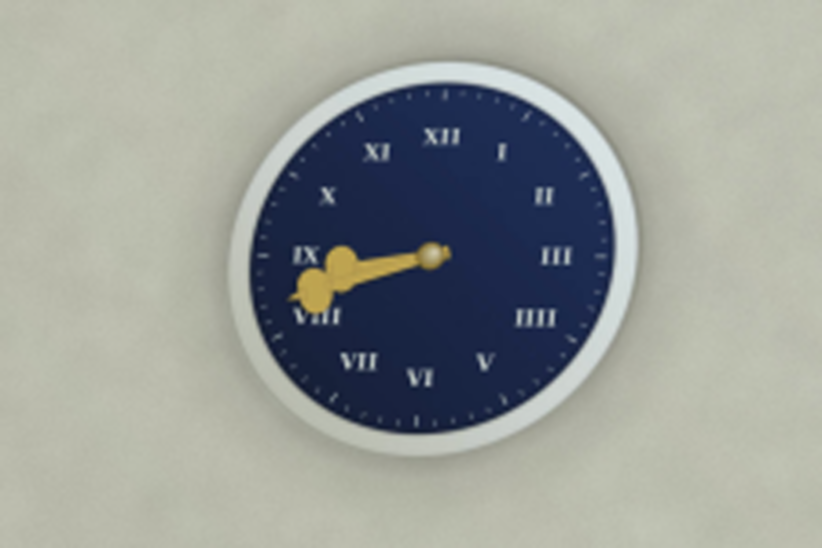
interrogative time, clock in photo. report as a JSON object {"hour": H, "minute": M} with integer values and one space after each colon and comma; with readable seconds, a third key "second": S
{"hour": 8, "minute": 42}
